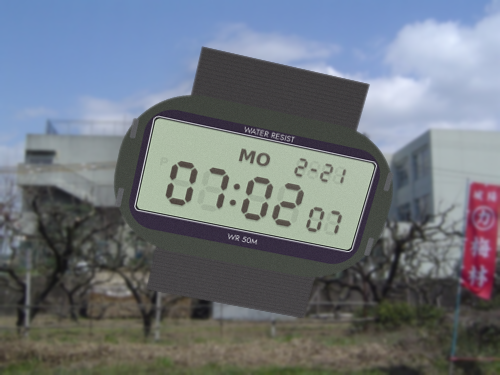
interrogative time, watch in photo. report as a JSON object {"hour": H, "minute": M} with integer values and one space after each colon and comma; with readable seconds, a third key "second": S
{"hour": 7, "minute": 2, "second": 7}
